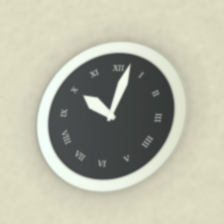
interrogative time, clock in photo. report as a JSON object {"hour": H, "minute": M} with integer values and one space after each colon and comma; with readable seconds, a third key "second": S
{"hour": 10, "minute": 2}
